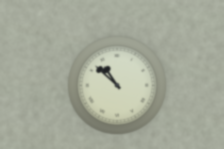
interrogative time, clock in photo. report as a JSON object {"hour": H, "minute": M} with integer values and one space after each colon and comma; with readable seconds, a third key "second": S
{"hour": 10, "minute": 52}
